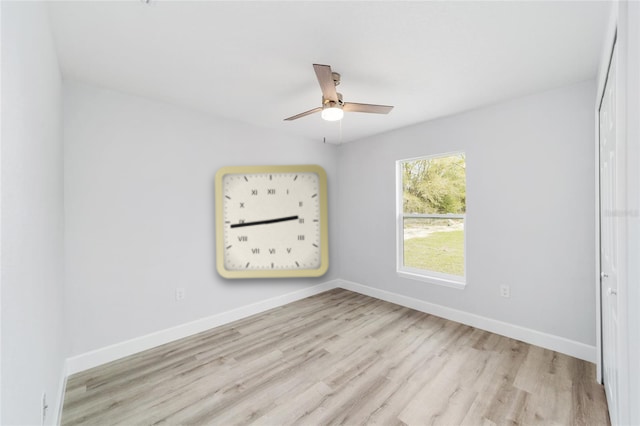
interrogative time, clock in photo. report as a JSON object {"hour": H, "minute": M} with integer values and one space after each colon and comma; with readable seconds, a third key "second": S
{"hour": 2, "minute": 44}
